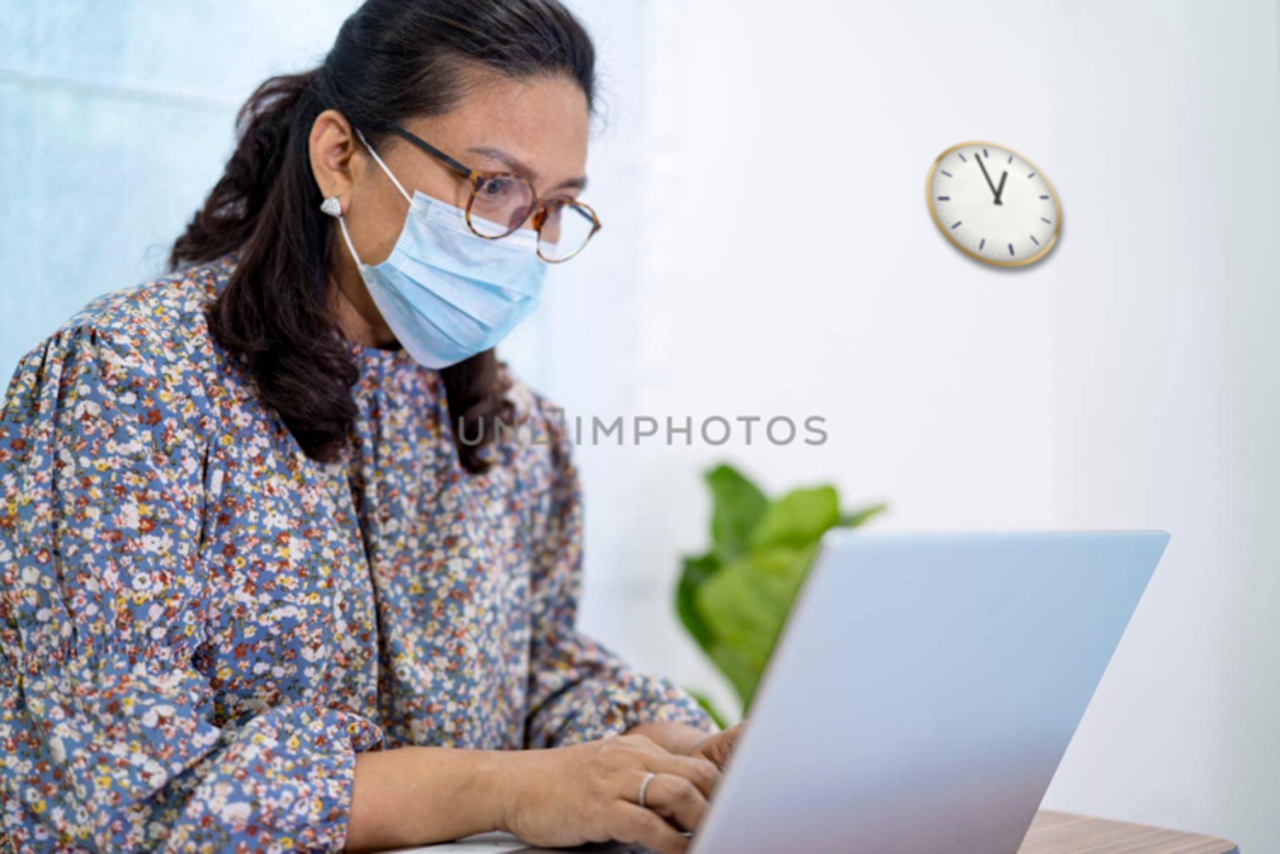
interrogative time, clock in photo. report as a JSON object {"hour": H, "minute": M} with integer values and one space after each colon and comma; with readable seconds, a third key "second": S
{"hour": 12, "minute": 58}
